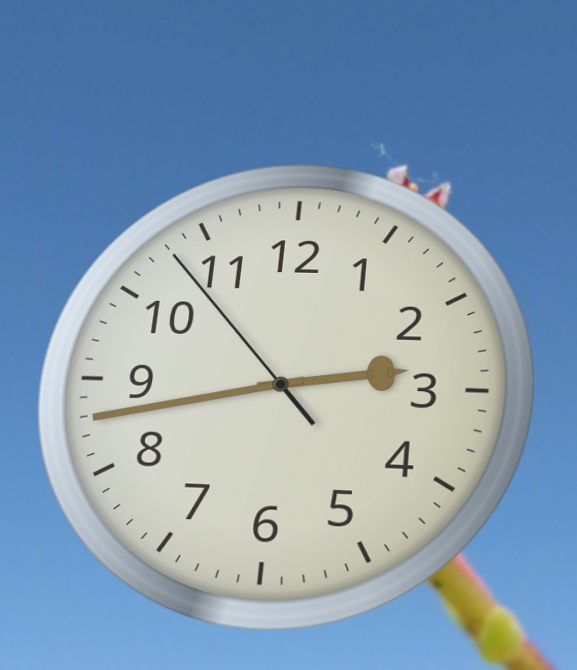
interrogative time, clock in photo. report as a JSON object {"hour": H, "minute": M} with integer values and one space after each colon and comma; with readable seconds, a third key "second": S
{"hour": 2, "minute": 42, "second": 53}
